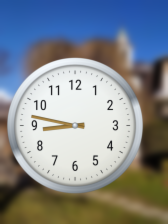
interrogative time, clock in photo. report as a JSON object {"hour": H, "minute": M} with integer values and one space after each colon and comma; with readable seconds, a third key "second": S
{"hour": 8, "minute": 47}
